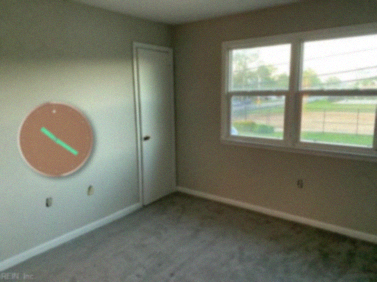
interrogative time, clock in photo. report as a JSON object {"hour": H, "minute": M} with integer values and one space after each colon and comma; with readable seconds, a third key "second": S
{"hour": 10, "minute": 21}
